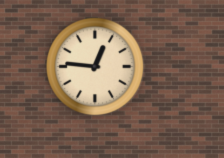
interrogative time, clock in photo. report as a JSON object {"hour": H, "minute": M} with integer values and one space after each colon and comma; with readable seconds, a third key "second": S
{"hour": 12, "minute": 46}
